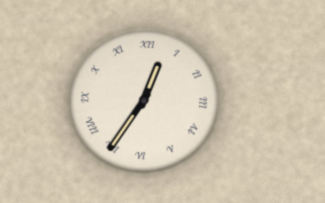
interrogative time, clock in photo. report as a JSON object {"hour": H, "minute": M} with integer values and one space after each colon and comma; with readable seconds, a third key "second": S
{"hour": 12, "minute": 35}
